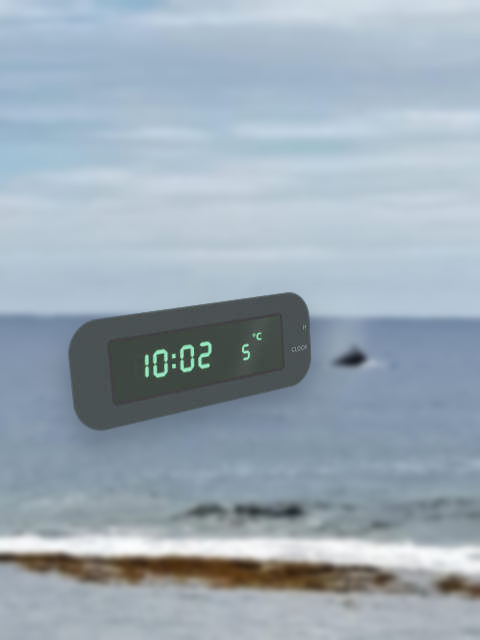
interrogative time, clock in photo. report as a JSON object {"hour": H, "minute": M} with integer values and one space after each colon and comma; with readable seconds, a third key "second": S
{"hour": 10, "minute": 2}
